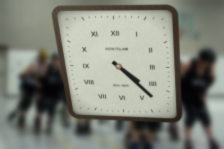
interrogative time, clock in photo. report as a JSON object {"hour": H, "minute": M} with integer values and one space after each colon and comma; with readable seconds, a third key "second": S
{"hour": 4, "minute": 23}
